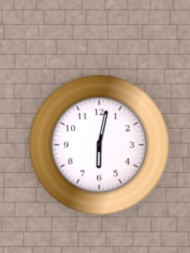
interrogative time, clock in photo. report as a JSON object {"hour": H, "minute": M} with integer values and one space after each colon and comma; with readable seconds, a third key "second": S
{"hour": 6, "minute": 2}
